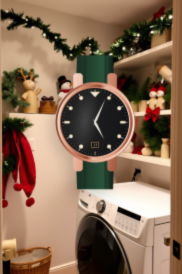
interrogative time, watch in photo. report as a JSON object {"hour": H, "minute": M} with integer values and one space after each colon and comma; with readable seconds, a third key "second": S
{"hour": 5, "minute": 4}
